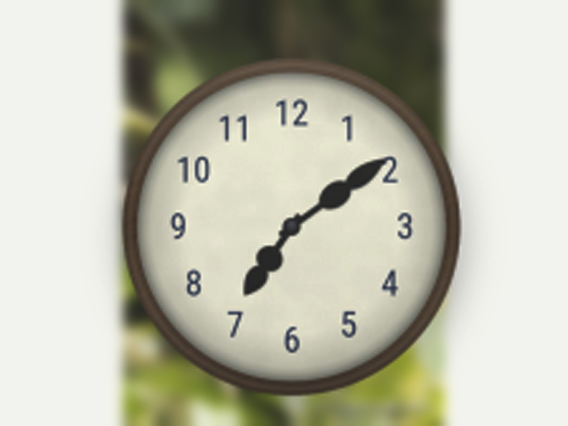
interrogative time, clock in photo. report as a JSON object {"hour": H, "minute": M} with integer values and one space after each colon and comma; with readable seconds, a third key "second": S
{"hour": 7, "minute": 9}
